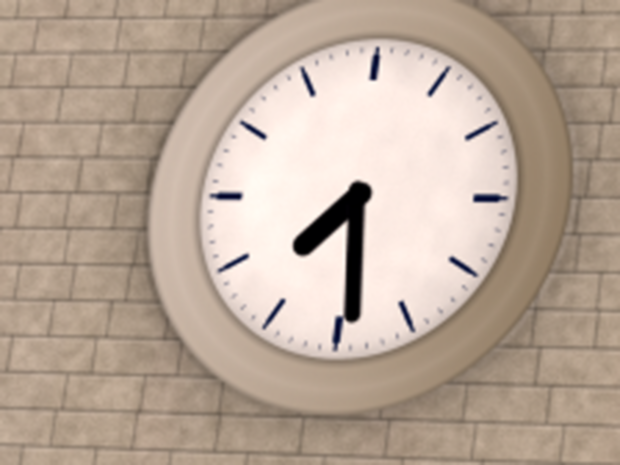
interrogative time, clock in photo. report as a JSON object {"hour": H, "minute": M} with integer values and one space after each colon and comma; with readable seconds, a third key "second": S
{"hour": 7, "minute": 29}
